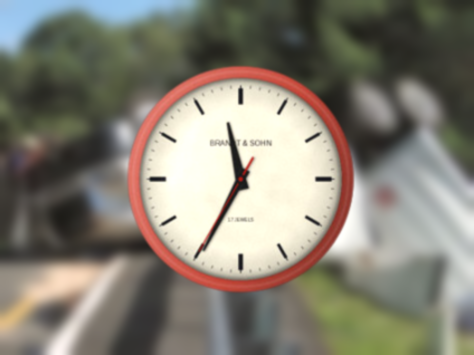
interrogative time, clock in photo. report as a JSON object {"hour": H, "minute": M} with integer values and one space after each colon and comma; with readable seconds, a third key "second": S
{"hour": 11, "minute": 34, "second": 35}
